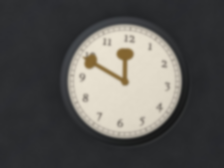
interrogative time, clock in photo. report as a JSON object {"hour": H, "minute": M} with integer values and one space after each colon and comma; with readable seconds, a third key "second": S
{"hour": 11, "minute": 49}
